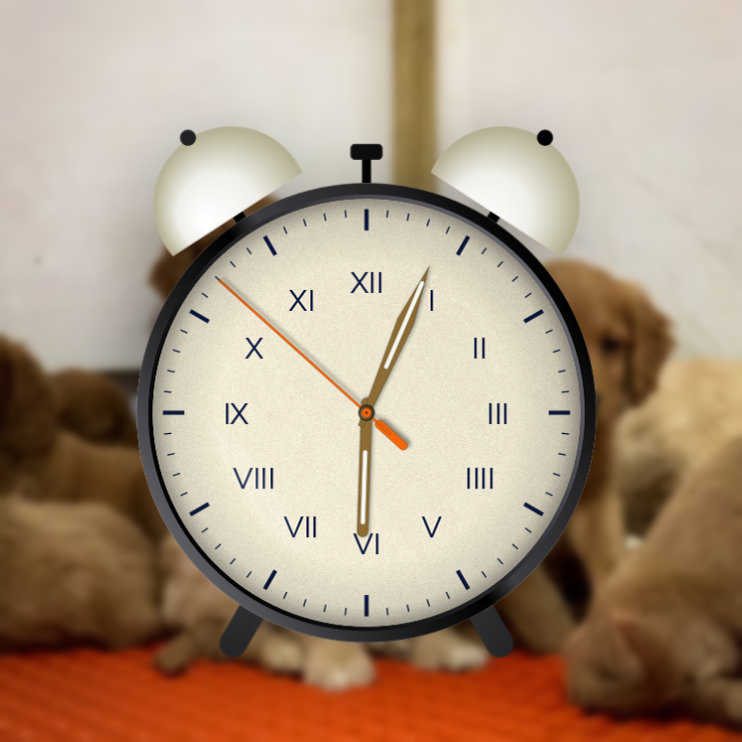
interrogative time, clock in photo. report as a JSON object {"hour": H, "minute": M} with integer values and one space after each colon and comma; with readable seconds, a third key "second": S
{"hour": 6, "minute": 3, "second": 52}
